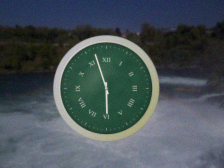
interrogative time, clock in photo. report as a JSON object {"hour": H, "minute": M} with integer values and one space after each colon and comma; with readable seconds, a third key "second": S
{"hour": 5, "minute": 57}
